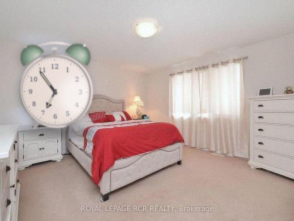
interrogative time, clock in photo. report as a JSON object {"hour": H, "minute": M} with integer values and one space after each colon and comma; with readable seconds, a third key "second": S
{"hour": 6, "minute": 54}
